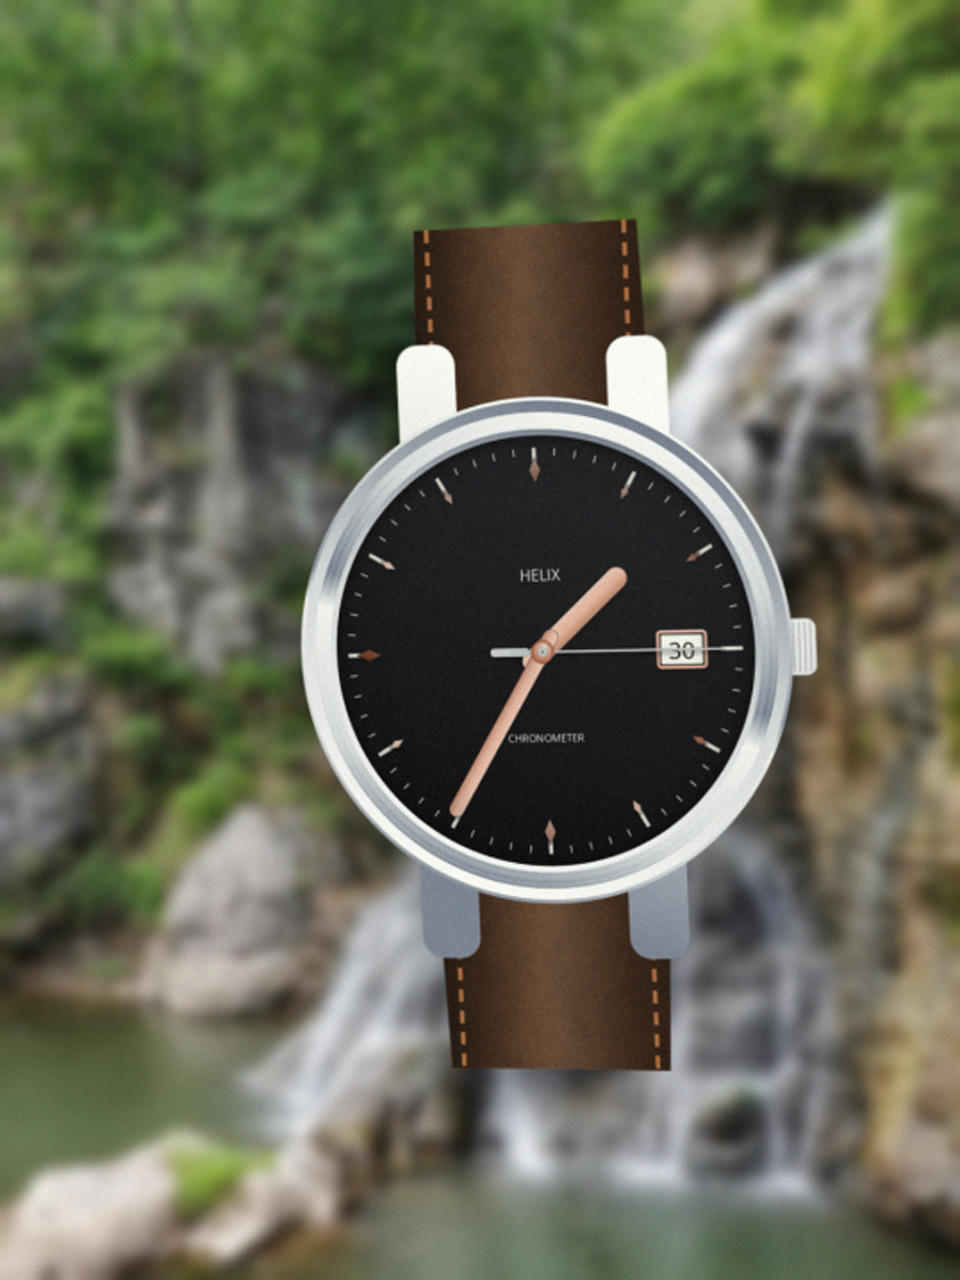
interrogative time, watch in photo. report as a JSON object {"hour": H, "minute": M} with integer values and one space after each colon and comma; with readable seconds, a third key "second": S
{"hour": 1, "minute": 35, "second": 15}
